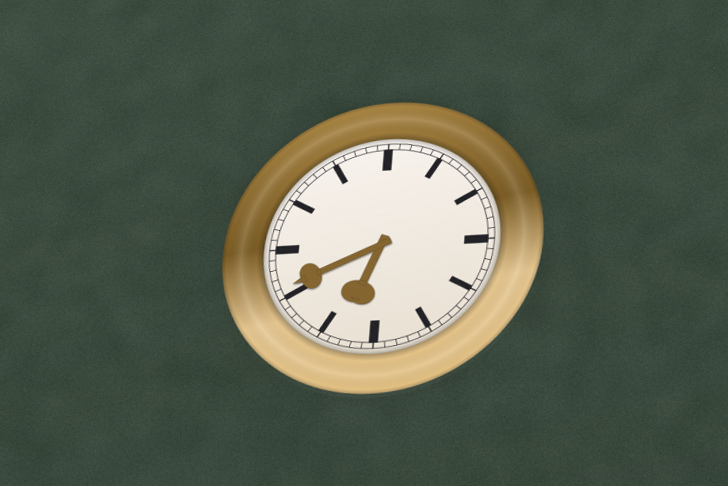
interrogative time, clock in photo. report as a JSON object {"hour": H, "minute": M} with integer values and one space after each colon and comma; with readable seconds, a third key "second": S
{"hour": 6, "minute": 41}
